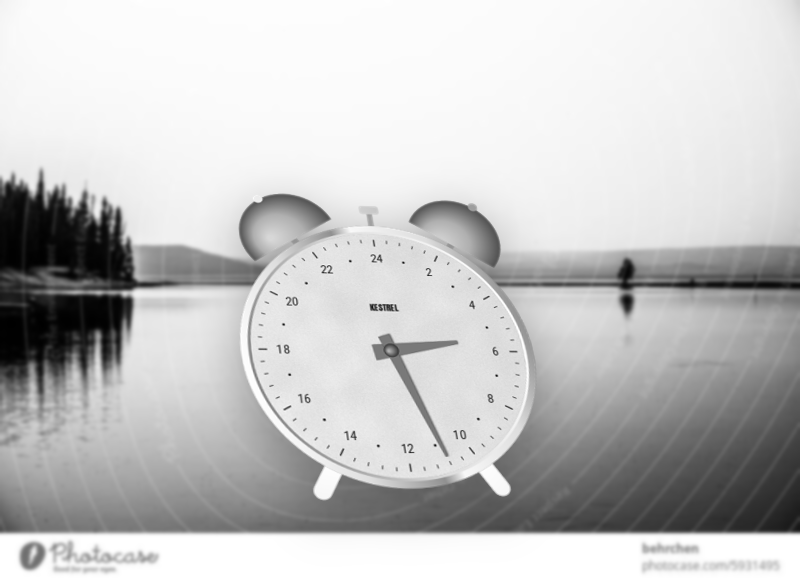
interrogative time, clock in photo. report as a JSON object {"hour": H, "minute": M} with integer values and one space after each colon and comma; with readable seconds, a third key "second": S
{"hour": 5, "minute": 27}
